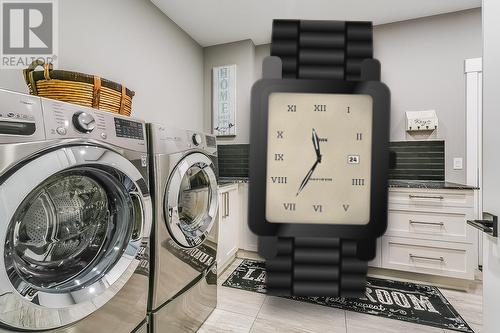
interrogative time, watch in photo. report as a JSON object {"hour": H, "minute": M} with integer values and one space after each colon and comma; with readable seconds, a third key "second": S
{"hour": 11, "minute": 35}
